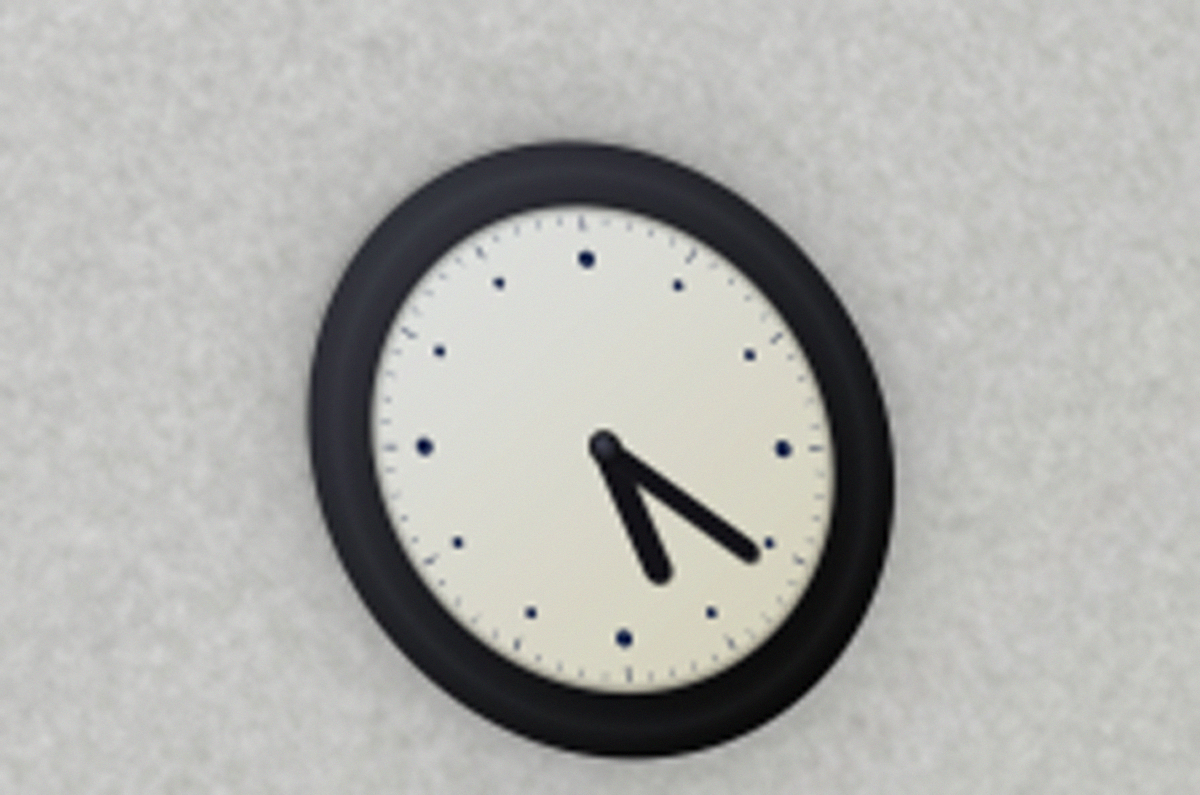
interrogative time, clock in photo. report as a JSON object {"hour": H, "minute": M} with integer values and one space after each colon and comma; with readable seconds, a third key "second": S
{"hour": 5, "minute": 21}
